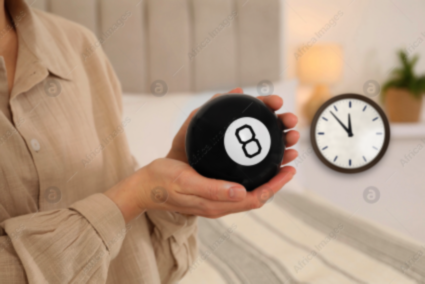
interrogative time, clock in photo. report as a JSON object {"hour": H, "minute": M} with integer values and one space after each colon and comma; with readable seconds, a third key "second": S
{"hour": 11, "minute": 53}
